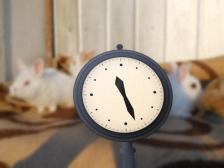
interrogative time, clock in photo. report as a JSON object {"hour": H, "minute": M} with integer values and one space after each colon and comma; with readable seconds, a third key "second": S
{"hour": 11, "minute": 27}
